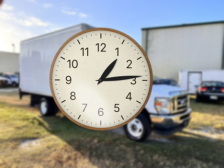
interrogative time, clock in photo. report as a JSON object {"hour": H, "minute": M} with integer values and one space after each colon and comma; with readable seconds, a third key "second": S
{"hour": 1, "minute": 14}
